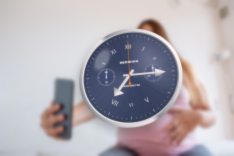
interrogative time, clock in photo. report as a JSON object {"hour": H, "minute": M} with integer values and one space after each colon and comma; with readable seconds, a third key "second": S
{"hour": 7, "minute": 15}
